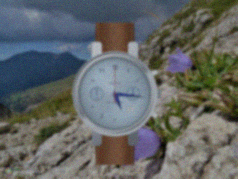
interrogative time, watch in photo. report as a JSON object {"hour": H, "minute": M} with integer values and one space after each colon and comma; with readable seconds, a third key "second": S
{"hour": 5, "minute": 16}
